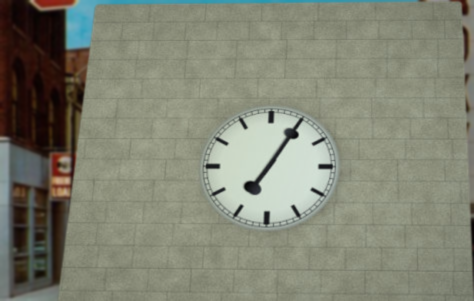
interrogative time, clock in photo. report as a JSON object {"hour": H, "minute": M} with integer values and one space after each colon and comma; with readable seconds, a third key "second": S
{"hour": 7, "minute": 5}
